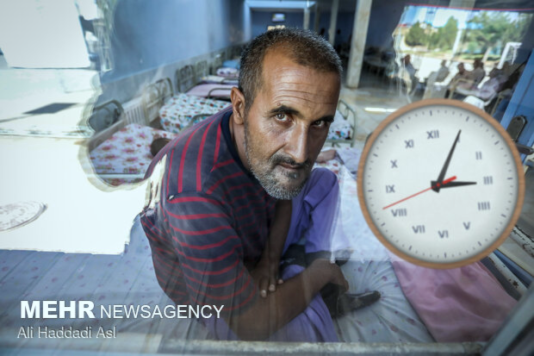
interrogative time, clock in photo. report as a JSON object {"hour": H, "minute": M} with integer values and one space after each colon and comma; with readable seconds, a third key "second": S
{"hour": 3, "minute": 4, "second": 42}
